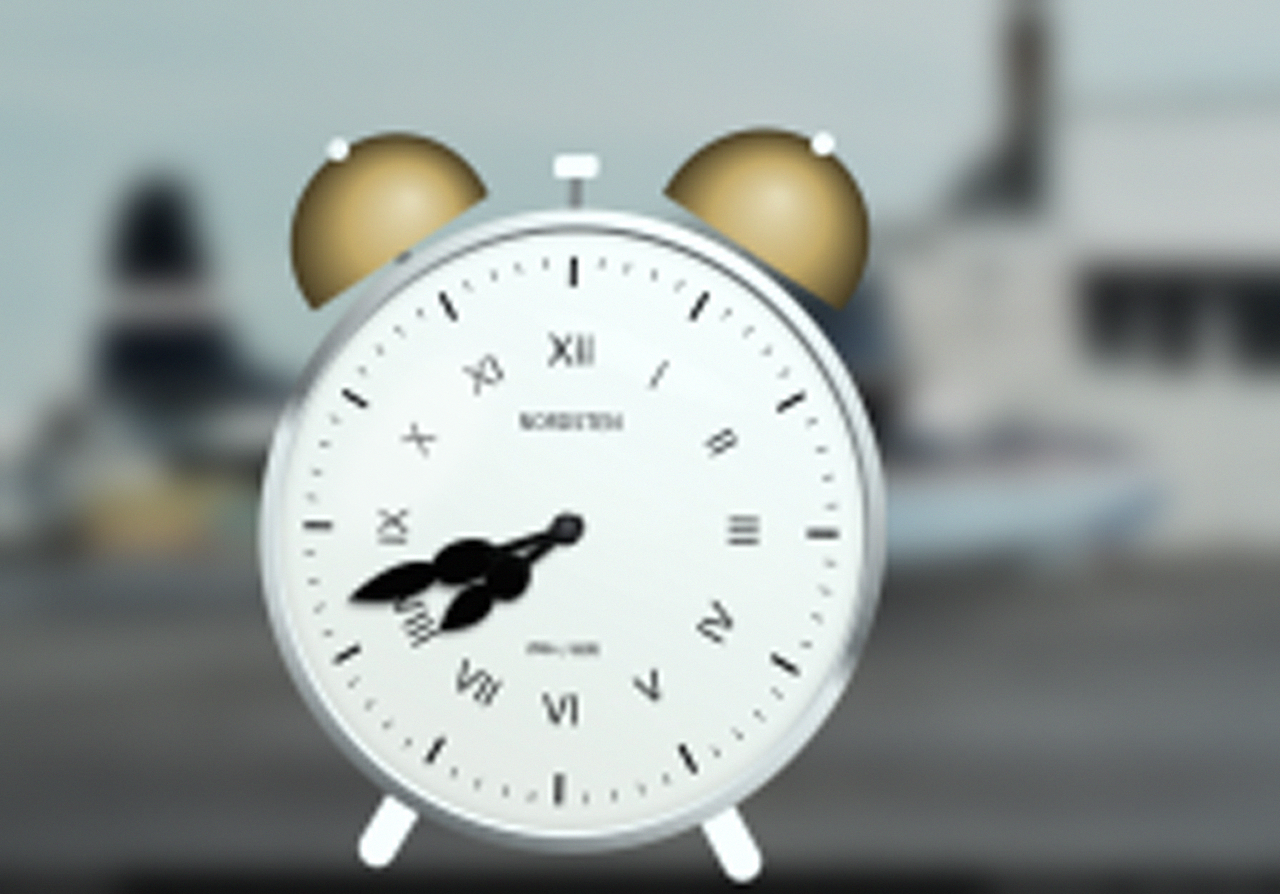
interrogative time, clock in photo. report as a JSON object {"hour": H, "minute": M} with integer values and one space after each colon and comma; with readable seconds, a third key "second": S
{"hour": 7, "minute": 42}
